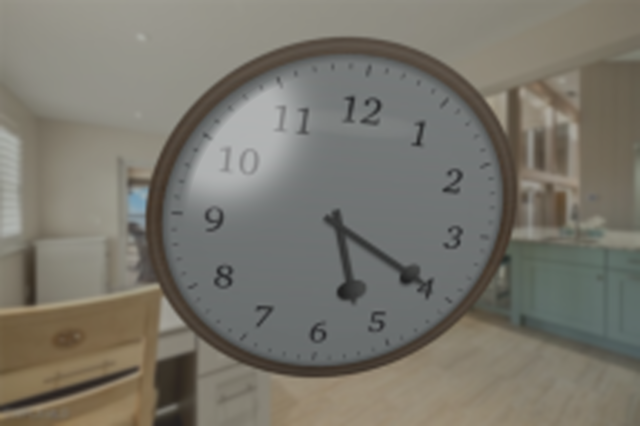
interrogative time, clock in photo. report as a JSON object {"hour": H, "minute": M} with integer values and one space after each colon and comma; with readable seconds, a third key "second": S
{"hour": 5, "minute": 20}
